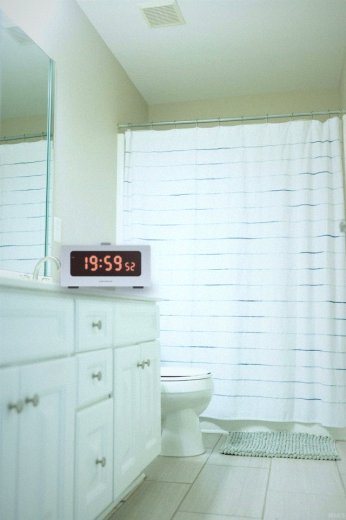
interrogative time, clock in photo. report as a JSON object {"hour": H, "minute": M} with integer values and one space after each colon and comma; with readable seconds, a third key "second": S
{"hour": 19, "minute": 59, "second": 52}
